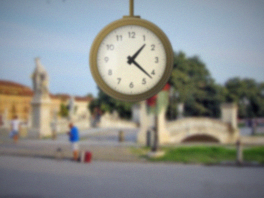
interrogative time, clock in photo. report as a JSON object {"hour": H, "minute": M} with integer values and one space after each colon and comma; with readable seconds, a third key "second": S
{"hour": 1, "minute": 22}
